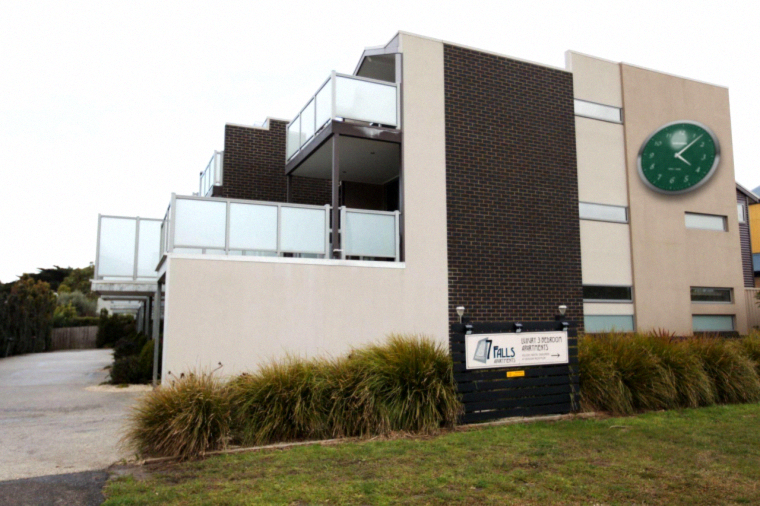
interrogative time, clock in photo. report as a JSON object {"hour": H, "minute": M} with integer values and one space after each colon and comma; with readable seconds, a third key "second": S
{"hour": 4, "minute": 7}
